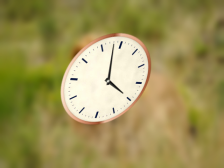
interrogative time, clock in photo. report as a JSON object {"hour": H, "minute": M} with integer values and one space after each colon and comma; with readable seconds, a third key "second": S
{"hour": 3, "minute": 58}
